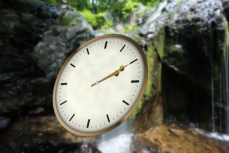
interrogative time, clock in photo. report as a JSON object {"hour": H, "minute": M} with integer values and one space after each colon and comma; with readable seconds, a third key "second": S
{"hour": 2, "minute": 10}
